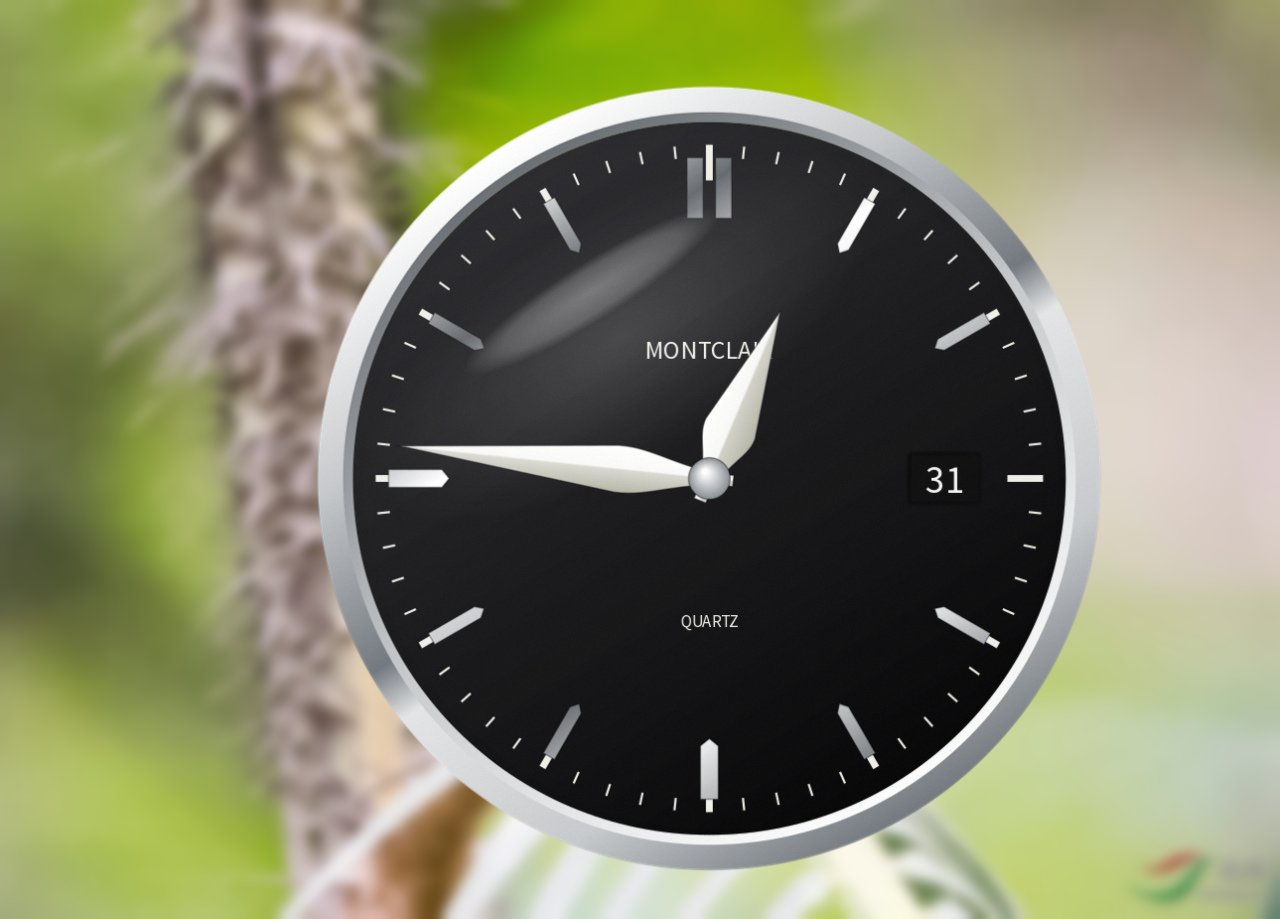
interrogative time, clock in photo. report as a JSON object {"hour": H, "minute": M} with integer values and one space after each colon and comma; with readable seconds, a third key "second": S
{"hour": 12, "minute": 46}
